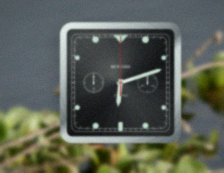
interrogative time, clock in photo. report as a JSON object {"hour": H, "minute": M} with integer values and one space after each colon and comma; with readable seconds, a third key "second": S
{"hour": 6, "minute": 12}
